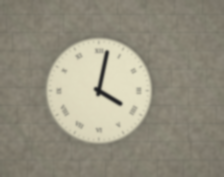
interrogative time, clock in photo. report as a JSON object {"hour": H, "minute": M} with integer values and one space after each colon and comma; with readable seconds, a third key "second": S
{"hour": 4, "minute": 2}
